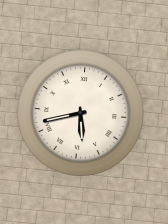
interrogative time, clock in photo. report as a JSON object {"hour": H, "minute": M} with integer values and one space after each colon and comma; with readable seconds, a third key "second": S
{"hour": 5, "minute": 42}
